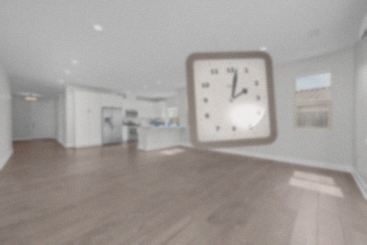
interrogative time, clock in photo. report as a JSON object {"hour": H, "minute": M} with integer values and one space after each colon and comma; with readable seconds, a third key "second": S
{"hour": 2, "minute": 2}
